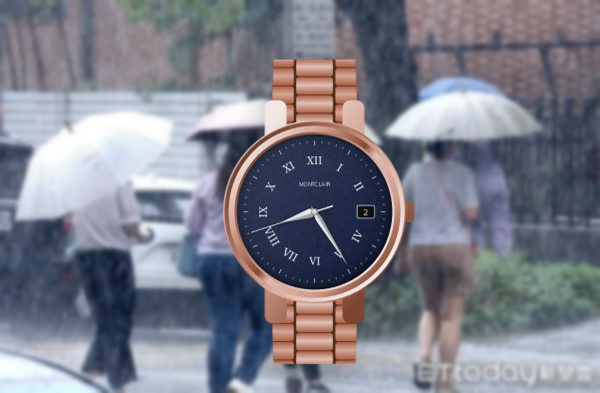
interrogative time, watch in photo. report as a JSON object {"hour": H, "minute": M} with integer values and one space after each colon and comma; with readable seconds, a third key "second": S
{"hour": 8, "minute": 24, "second": 42}
